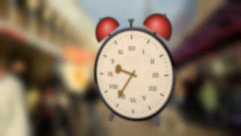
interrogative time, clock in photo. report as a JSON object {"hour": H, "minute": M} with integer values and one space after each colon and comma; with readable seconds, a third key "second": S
{"hour": 9, "minute": 36}
